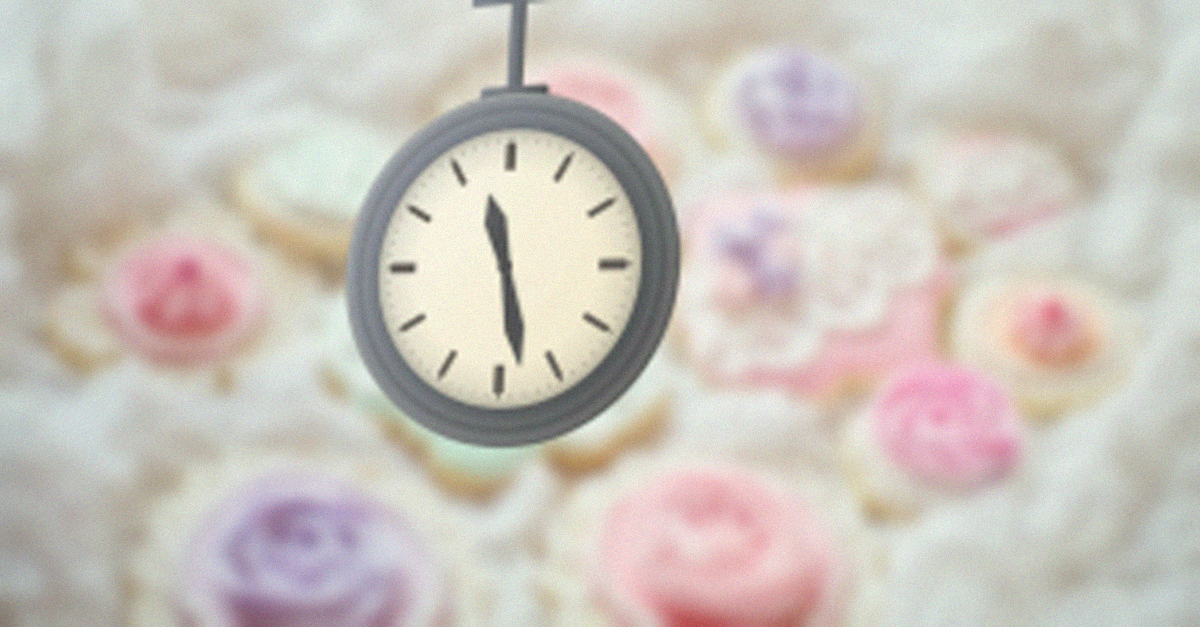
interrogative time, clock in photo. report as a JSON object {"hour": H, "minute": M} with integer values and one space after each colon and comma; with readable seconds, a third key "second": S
{"hour": 11, "minute": 28}
